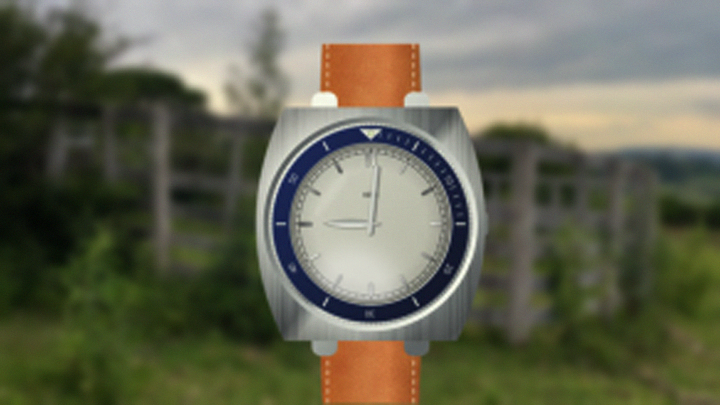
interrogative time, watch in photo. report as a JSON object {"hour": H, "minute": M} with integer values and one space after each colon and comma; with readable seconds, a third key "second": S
{"hour": 9, "minute": 1}
